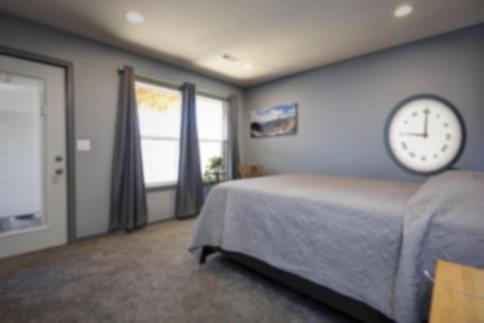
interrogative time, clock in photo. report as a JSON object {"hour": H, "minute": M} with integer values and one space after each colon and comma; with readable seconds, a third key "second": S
{"hour": 9, "minute": 0}
